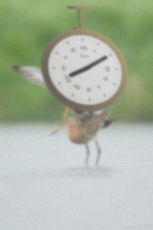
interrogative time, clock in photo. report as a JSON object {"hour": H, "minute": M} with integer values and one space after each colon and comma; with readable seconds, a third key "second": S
{"hour": 8, "minute": 10}
